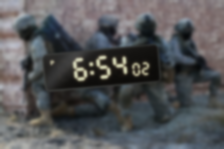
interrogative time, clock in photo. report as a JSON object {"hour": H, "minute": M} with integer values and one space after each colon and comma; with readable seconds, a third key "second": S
{"hour": 6, "minute": 54, "second": 2}
